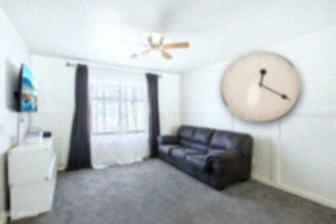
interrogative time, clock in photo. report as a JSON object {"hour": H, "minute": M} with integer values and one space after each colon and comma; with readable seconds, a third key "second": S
{"hour": 12, "minute": 20}
